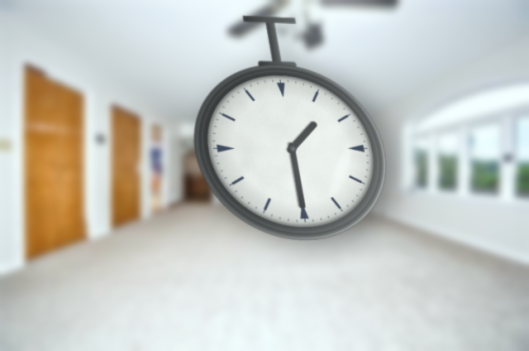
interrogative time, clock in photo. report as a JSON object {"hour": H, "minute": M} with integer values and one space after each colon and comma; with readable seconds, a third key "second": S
{"hour": 1, "minute": 30}
